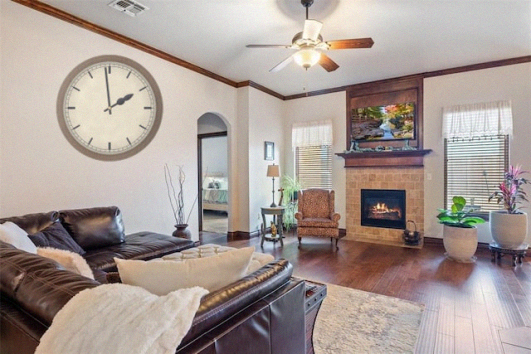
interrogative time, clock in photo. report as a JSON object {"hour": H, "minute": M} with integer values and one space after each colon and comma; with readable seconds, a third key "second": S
{"hour": 1, "minute": 59}
